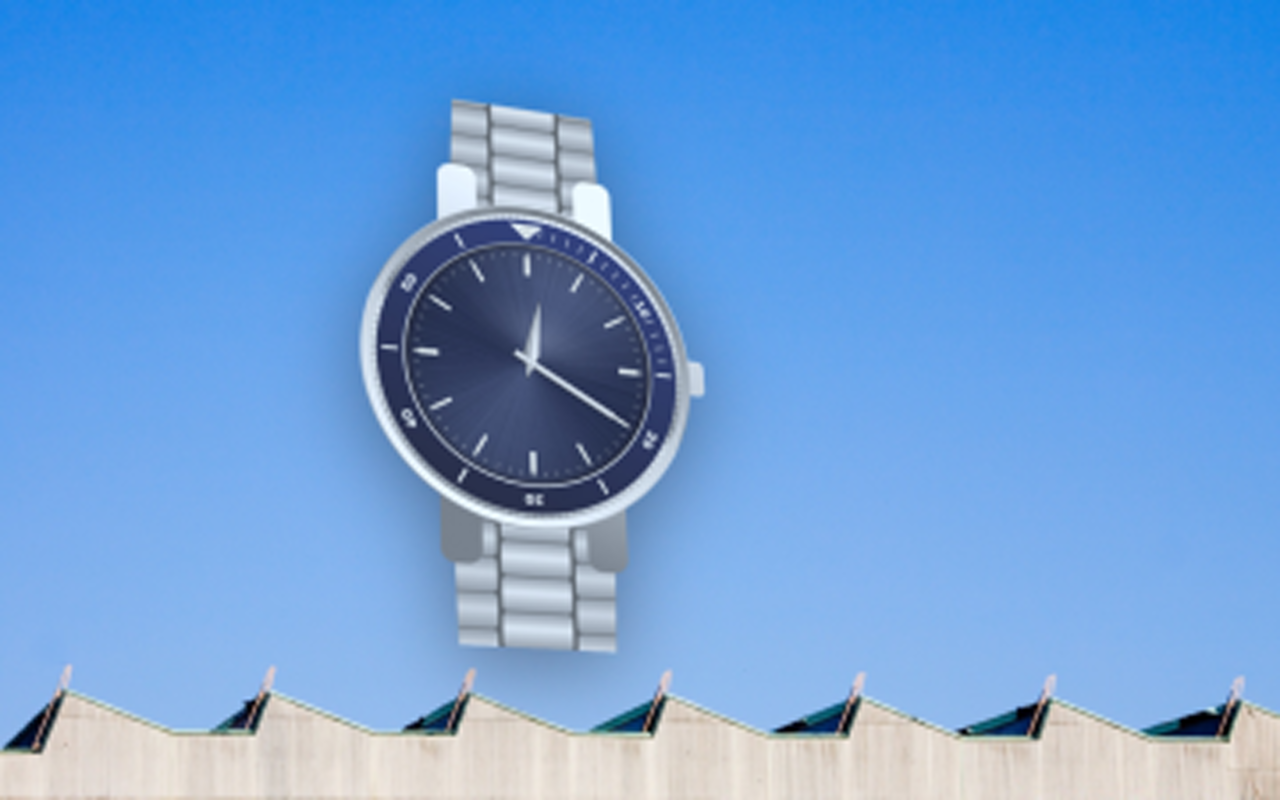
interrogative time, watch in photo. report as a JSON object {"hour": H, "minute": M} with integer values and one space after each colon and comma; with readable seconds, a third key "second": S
{"hour": 12, "minute": 20}
